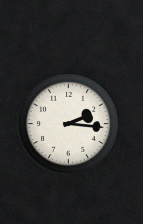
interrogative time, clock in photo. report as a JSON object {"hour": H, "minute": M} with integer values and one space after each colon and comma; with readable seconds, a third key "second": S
{"hour": 2, "minute": 16}
